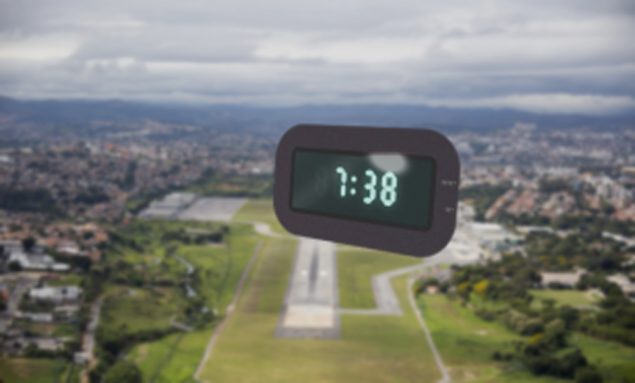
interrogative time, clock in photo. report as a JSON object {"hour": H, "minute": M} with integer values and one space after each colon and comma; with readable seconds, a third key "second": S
{"hour": 7, "minute": 38}
